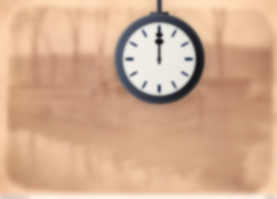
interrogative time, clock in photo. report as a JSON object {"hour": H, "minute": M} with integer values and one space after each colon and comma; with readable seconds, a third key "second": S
{"hour": 12, "minute": 0}
